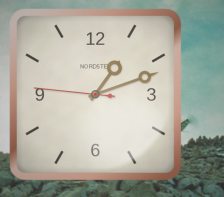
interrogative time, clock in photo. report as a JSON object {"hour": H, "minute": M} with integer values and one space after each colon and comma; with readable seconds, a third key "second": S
{"hour": 1, "minute": 11, "second": 46}
